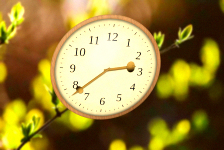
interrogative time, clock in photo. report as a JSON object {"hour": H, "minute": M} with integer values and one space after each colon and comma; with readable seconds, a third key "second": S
{"hour": 2, "minute": 38}
